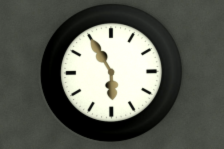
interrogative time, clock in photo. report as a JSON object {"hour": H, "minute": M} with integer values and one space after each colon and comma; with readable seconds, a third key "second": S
{"hour": 5, "minute": 55}
